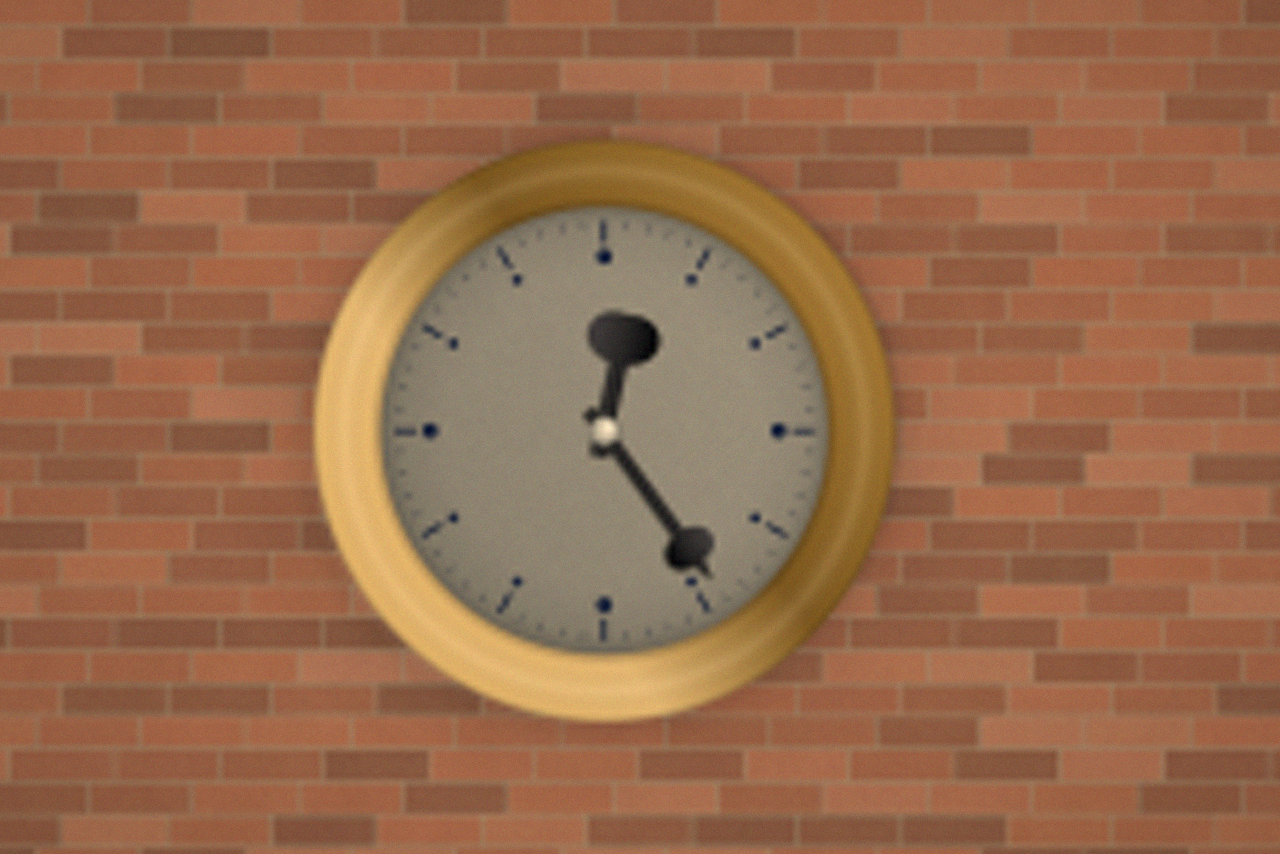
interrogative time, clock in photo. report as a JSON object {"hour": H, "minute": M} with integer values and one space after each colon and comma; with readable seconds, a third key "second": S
{"hour": 12, "minute": 24}
